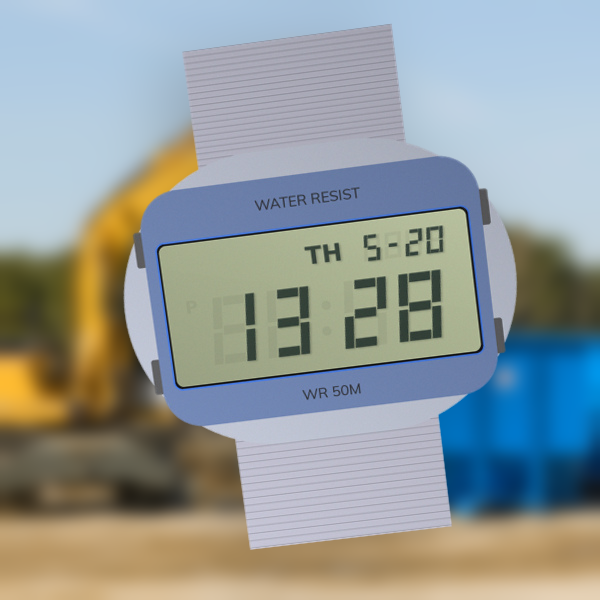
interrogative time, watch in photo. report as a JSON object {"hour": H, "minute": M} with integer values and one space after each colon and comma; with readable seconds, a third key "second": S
{"hour": 13, "minute": 28}
